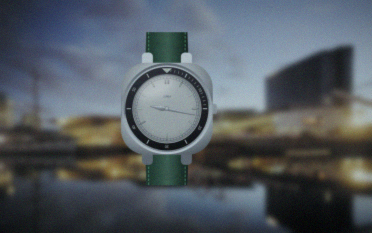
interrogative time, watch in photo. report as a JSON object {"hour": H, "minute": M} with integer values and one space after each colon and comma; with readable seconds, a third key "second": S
{"hour": 9, "minute": 17}
